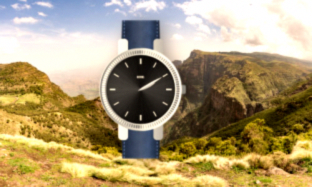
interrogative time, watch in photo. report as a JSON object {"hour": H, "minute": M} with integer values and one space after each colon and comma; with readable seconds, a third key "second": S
{"hour": 2, "minute": 10}
